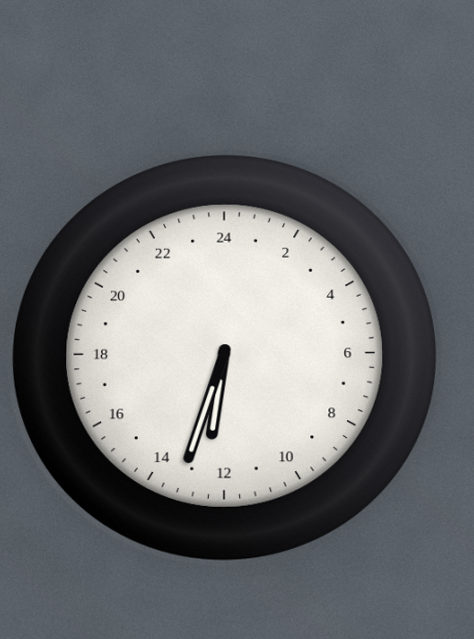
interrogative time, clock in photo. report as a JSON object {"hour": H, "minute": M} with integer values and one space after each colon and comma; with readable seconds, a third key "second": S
{"hour": 12, "minute": 33}
